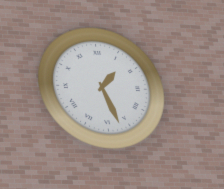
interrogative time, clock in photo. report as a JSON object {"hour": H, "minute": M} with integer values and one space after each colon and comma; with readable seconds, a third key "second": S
{"hour": 1, "minute": 27}
